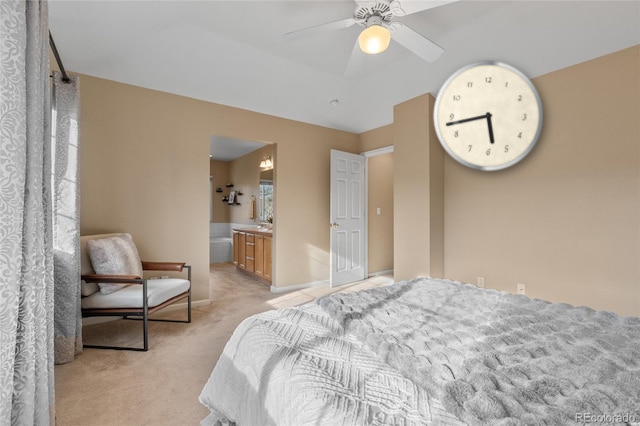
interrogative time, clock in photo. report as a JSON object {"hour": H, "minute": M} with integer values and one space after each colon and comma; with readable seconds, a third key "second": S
{"hour": 5, "minute": 43}
